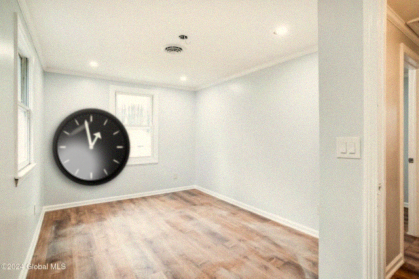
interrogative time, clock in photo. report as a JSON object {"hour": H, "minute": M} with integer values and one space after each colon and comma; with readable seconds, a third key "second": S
{"hour": 12, "minute": 58}
